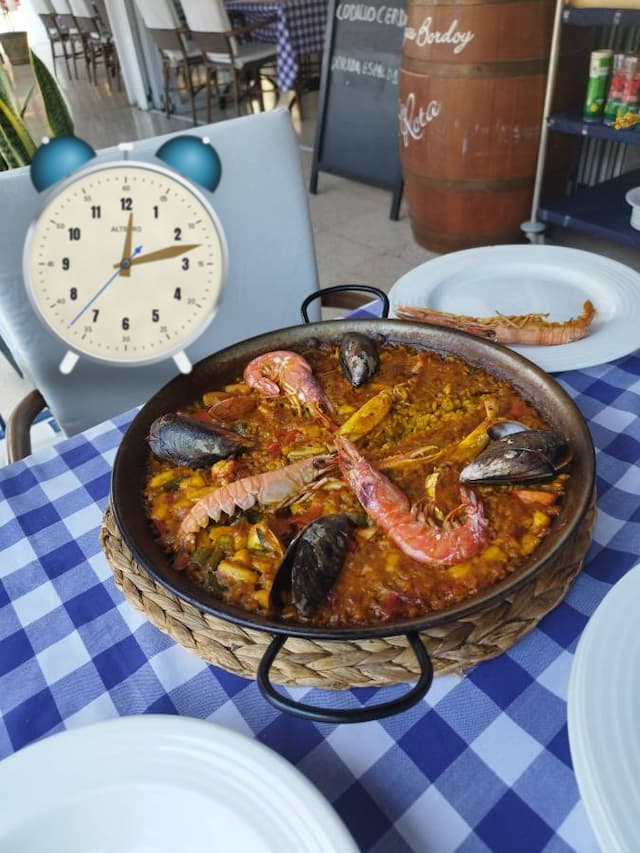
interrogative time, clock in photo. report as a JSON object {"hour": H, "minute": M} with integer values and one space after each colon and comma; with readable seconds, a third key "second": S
{"hour": 12, "minute": 12, "second": 37}
